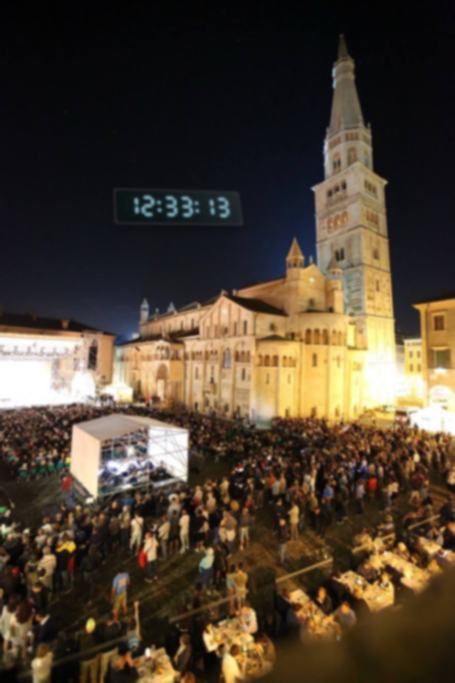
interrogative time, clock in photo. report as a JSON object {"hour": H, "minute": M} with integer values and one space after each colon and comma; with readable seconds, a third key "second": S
{"hour": 12, "minute": 33, "second": 13}
